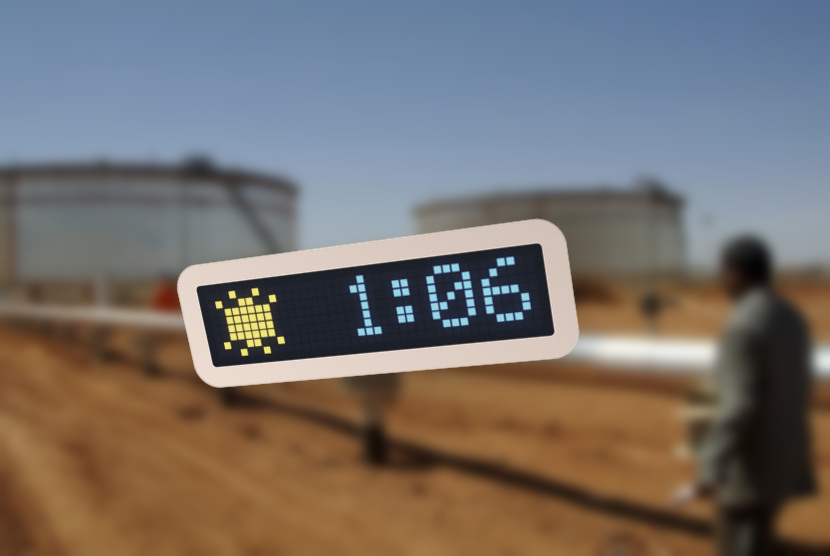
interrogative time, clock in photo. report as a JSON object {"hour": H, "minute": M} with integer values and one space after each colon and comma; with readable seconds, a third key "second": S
{"hour": 1, "minute": 6}
